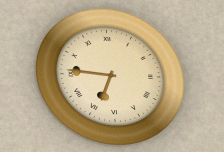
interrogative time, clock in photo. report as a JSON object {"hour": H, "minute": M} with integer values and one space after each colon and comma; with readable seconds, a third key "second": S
{"hour": 6, "minute": 46}
